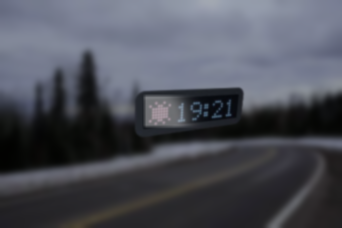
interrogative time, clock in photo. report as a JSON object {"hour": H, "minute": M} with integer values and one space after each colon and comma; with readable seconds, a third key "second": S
{"hour": 19, "minute": 21}
